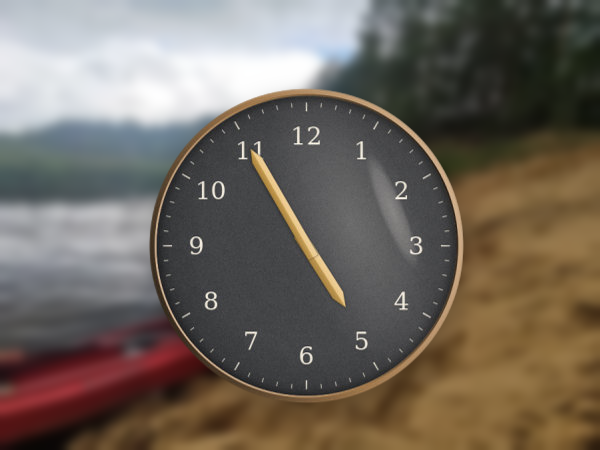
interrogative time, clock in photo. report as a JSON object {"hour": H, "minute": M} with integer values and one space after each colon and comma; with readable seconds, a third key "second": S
{"hour": 4, "minute": 55}
